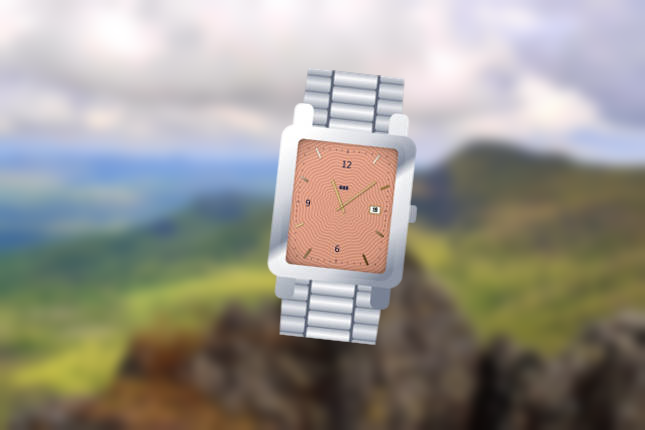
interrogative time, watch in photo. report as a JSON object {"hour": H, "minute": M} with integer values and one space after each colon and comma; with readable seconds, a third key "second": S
{"hour": 11, "minute": 8}
